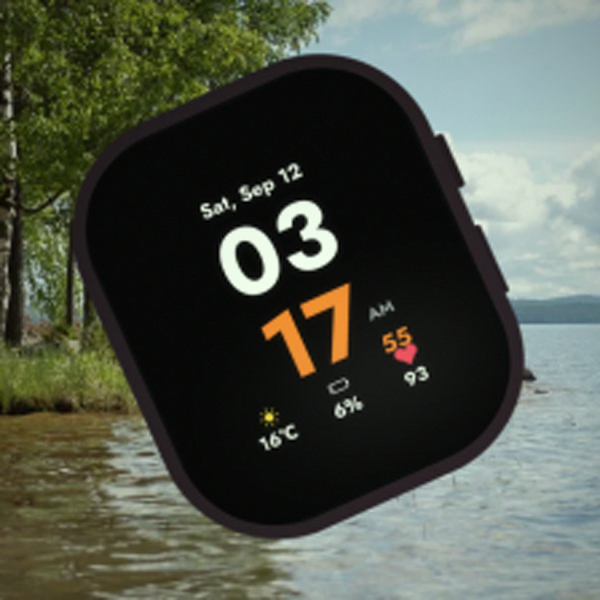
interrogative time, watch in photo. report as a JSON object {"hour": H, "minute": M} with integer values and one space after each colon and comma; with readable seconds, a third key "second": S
{"hour": 3, "minute": 17, "second": 55}
